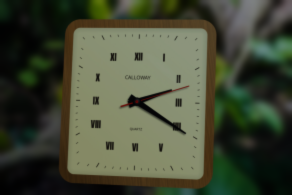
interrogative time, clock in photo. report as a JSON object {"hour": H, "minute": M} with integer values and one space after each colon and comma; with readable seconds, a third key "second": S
{"hour": 2, "minute": 20, "second": 12}
